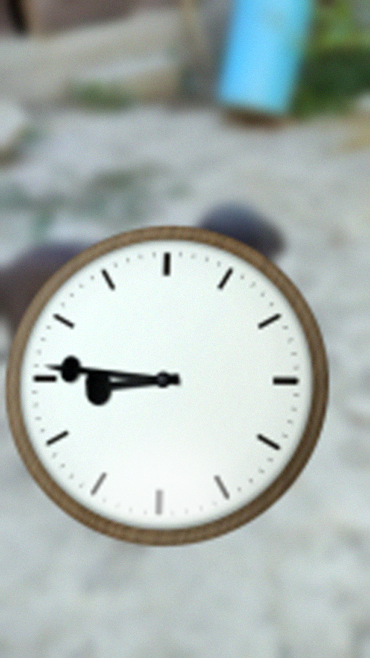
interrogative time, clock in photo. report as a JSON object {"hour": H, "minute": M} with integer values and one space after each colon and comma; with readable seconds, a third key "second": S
{"hour": 8, "minute": 46}
